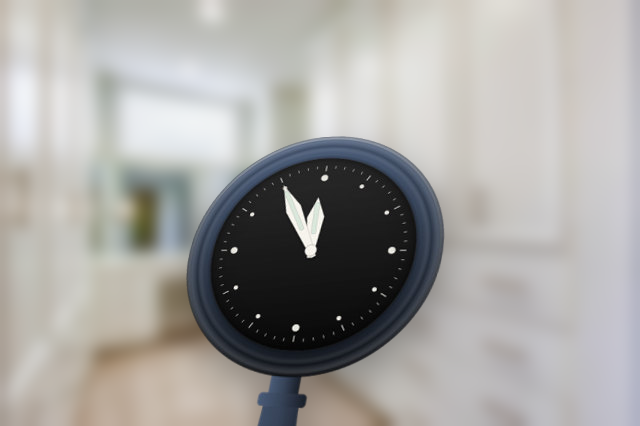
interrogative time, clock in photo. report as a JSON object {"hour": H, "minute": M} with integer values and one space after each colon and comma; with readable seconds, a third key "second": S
{"hour": 11, "minute": 55}
